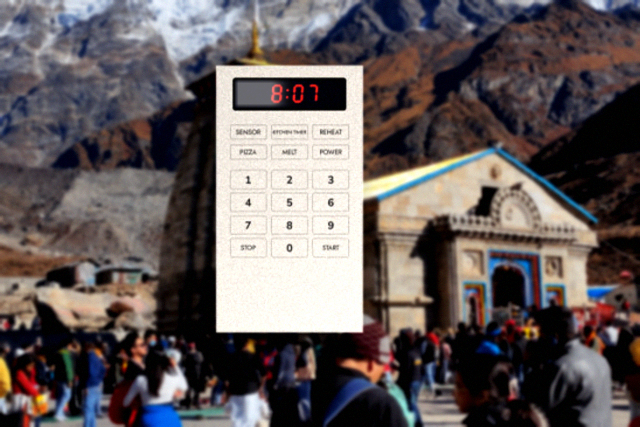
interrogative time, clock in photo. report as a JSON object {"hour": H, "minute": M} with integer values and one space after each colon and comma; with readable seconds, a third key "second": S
{"hour": 8, "minute": 7}
